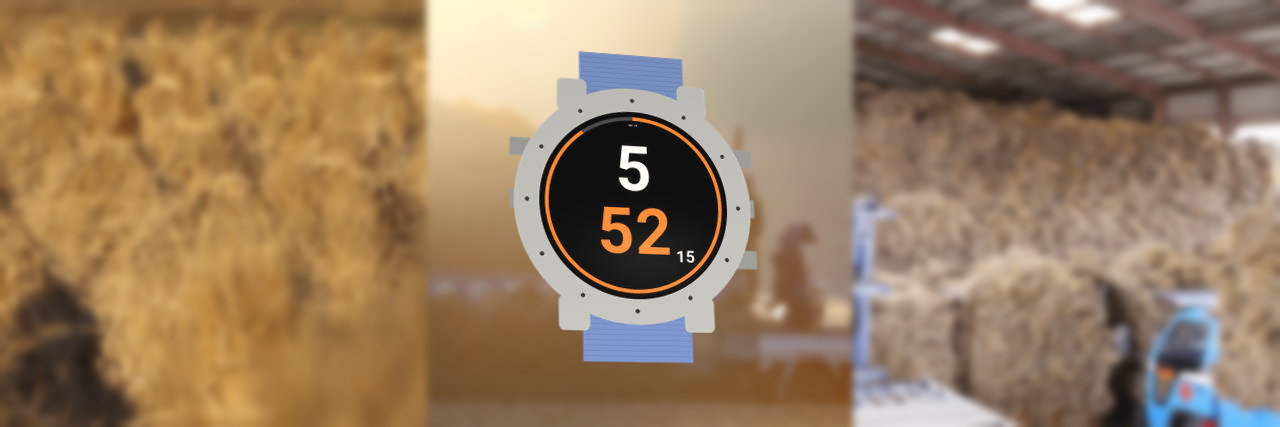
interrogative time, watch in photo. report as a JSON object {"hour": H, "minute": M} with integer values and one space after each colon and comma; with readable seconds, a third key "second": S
{"hour": 5, "minute": 52, "second": 15}
